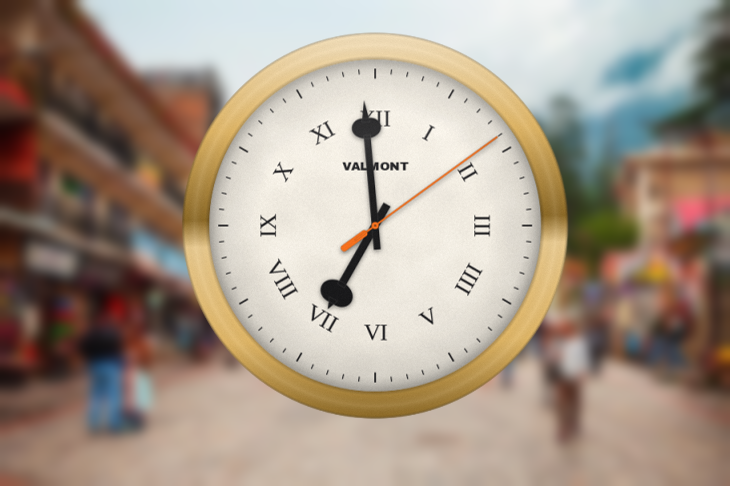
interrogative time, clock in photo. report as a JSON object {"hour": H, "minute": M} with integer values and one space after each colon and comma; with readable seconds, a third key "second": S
{"hour": 6, "minute": 59, "second": 9}
